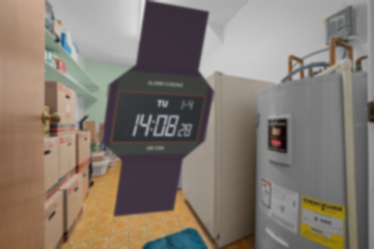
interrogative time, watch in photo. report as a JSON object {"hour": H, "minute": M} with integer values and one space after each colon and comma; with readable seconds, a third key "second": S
{"hour": 14, "minute": 8, "second": 28}
